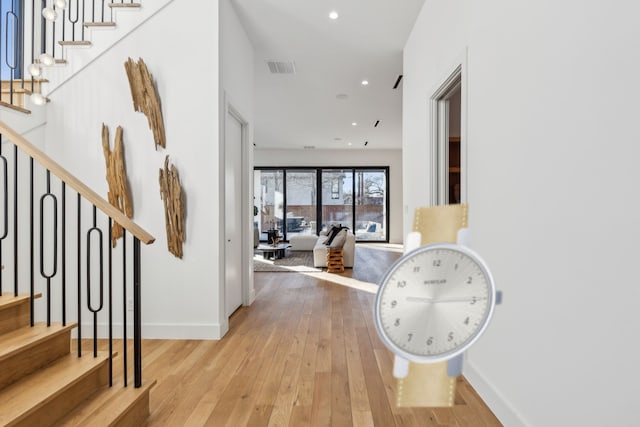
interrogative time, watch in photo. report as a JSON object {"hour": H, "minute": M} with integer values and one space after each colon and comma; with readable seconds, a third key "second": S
{"hour": 9, "minute": 15}
